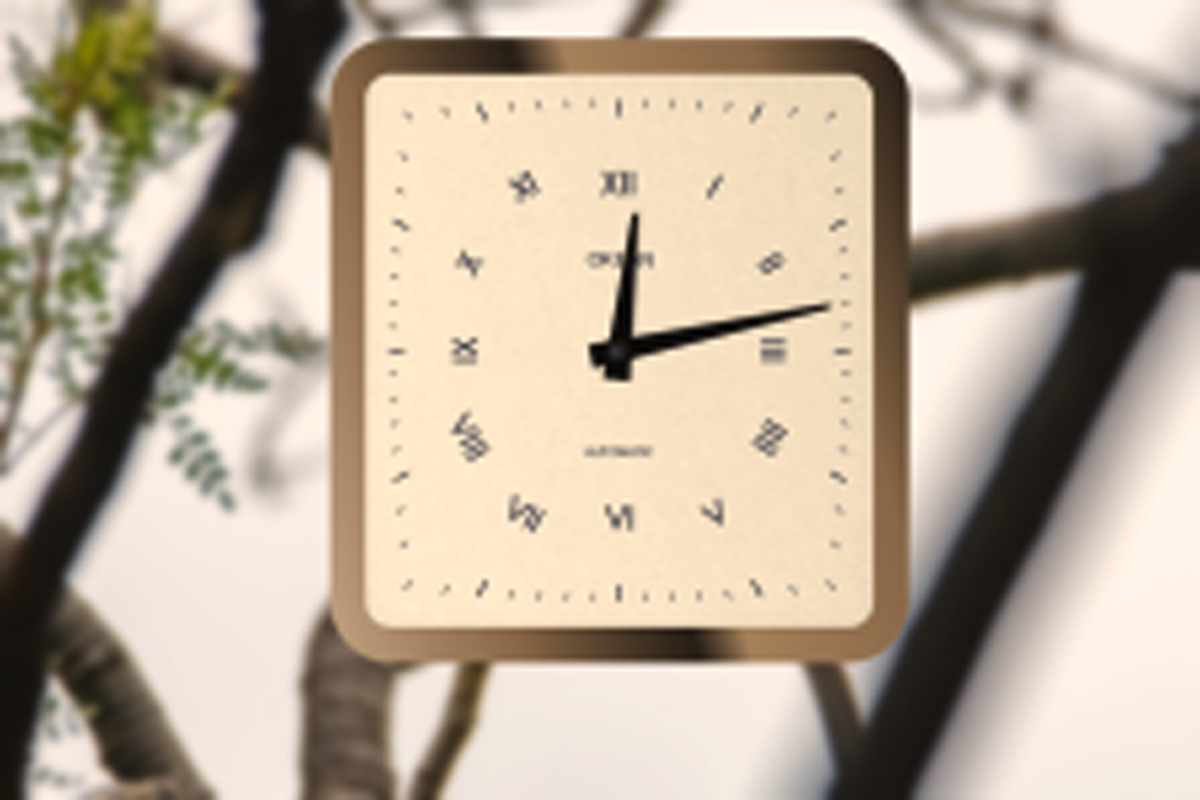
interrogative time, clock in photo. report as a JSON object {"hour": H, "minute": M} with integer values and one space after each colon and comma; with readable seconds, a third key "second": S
{"hour": 12, "minute": 13}
